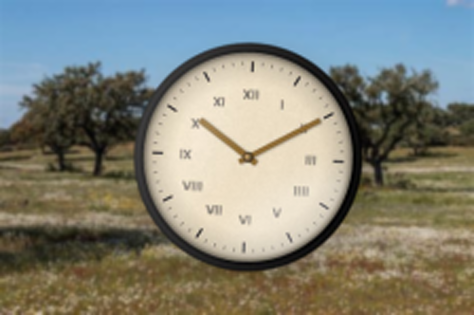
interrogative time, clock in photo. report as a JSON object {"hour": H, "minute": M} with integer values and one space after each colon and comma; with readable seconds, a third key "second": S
{"hour": 10, "minute": 10}
